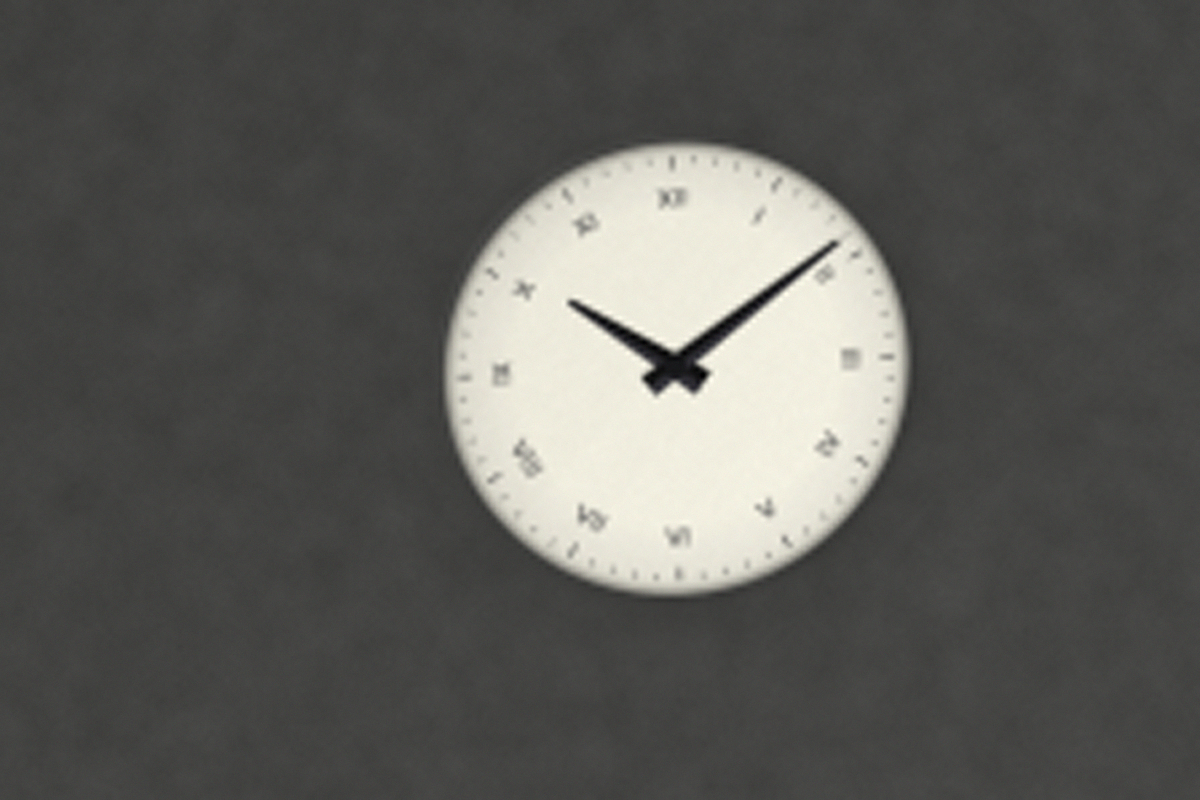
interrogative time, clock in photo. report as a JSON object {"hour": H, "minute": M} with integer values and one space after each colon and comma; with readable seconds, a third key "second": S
{"hour": 10, "minute": 9}
